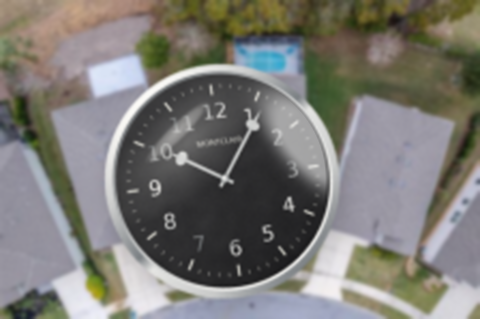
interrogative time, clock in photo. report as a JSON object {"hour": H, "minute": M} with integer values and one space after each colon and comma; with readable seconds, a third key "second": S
{"hour": 10, "minute": 6}
